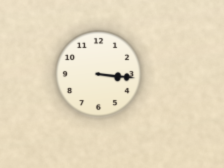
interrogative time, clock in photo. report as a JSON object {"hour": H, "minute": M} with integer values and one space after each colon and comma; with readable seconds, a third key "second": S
{"hour": 3, "minute": 16}
